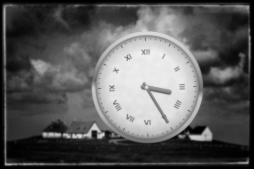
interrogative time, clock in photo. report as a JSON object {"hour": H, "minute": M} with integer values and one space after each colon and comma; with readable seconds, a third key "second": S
{"hour": 3, "minute": 25}
